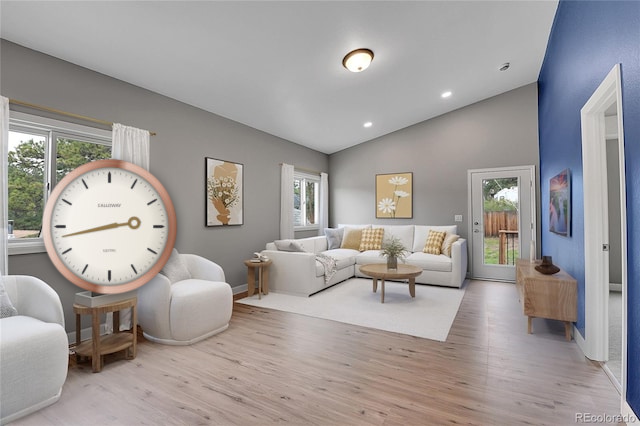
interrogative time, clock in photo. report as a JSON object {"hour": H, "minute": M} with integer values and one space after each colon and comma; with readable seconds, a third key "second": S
{"hour": 2, "minute": 43}
